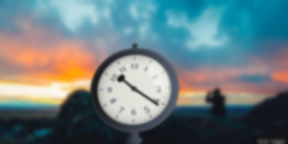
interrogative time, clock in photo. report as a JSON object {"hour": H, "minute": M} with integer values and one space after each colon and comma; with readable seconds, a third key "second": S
{"hour": 10, "minute": 21}
